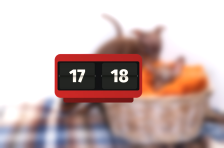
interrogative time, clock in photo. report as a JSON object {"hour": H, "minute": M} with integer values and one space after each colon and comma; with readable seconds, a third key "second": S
{"hour": 17, "minute": 18}
